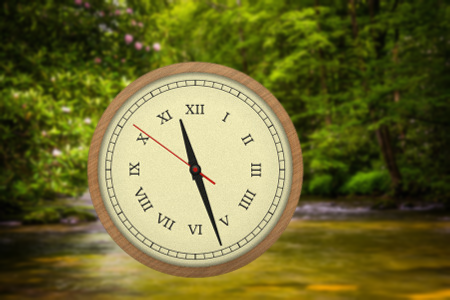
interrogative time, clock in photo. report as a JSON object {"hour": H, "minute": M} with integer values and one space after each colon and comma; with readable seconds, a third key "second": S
{"hour": 11, "minute": 26, "second": 51}
